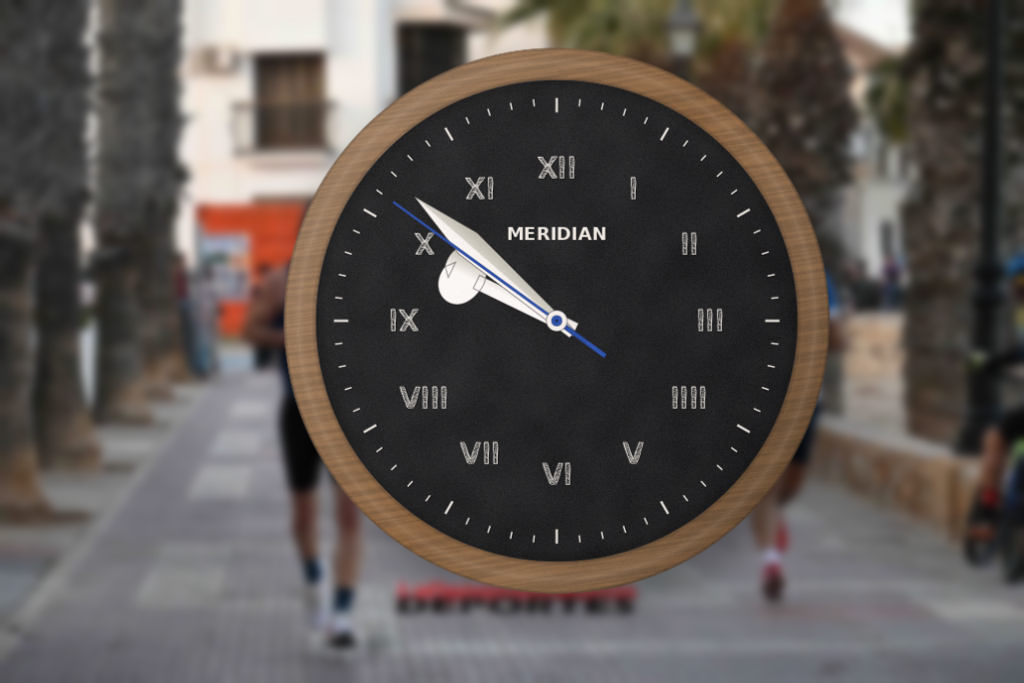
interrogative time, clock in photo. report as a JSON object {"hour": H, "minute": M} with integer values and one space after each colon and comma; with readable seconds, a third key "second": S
{"hour": 9, "minute": 51, "second": 51}
